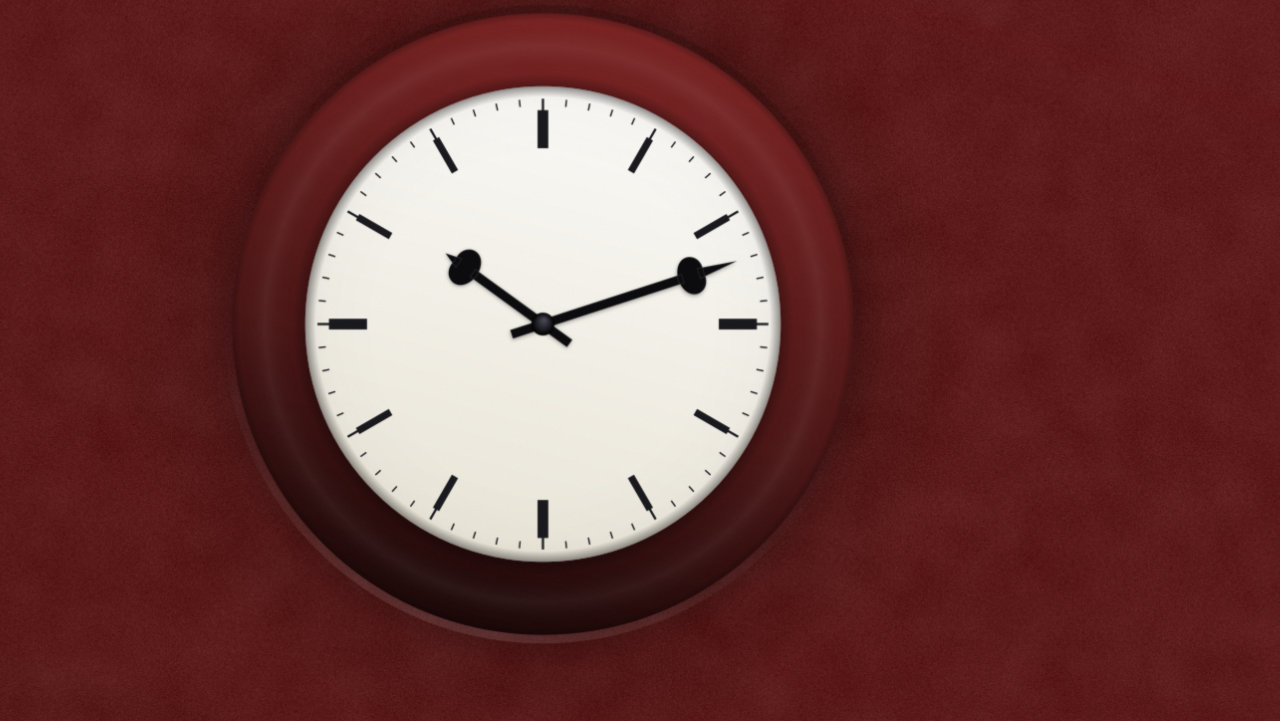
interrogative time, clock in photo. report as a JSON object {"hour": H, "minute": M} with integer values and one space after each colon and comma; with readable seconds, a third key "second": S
{"hour": 10, "minute": 12}
